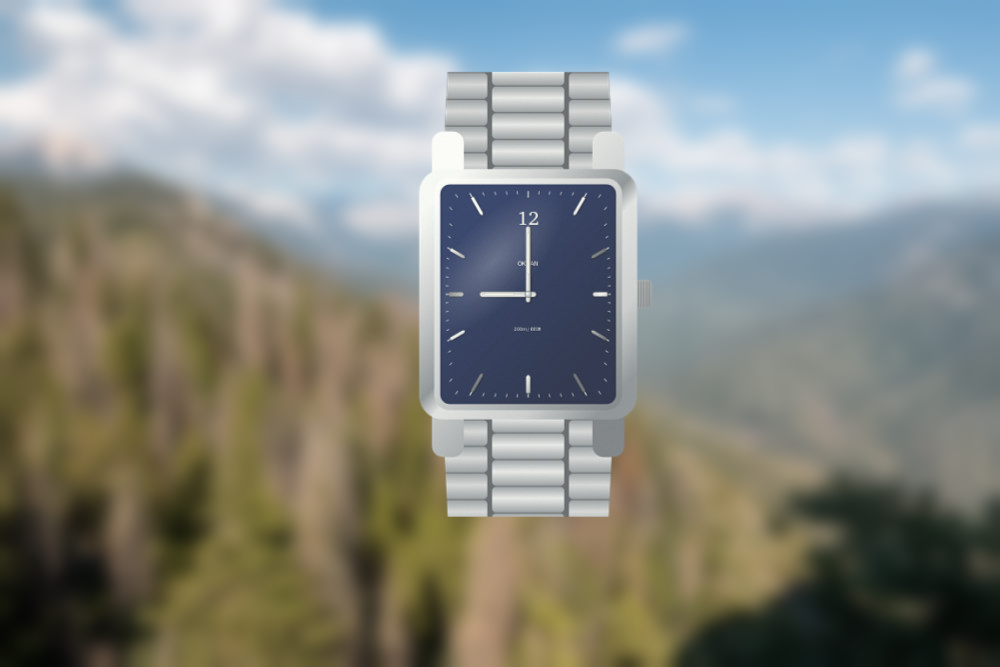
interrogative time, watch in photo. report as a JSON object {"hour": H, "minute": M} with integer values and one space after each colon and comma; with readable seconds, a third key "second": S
{"hour": 9, "minute": 0}
